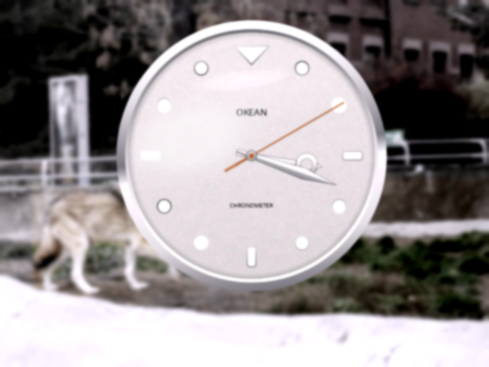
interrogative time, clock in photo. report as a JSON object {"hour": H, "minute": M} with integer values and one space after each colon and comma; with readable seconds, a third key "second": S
{"hour": 3, "minute": 18, "second": 10}
